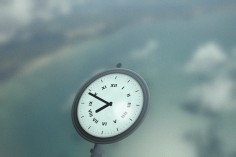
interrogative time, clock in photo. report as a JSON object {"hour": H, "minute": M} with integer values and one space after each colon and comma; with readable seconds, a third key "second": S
{"hour": 7, "minute": 49}
